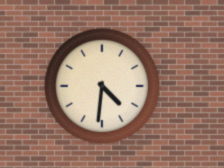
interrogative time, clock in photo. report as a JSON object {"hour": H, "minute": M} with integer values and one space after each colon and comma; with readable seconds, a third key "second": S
{"hour": 4, "minute": 31}
